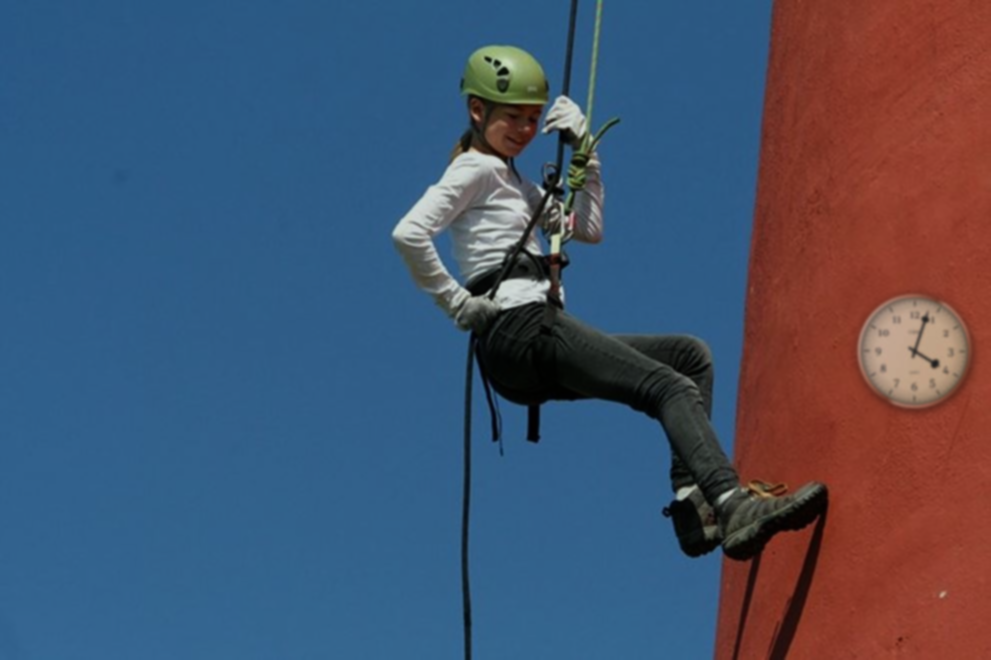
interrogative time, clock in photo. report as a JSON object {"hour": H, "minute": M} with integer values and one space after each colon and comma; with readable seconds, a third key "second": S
{"hour": 4, "minute": 3}
